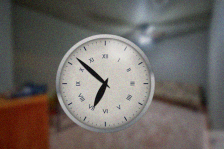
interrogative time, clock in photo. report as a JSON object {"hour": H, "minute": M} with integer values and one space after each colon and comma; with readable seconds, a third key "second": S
{"hour": 6, "minute": 52}
